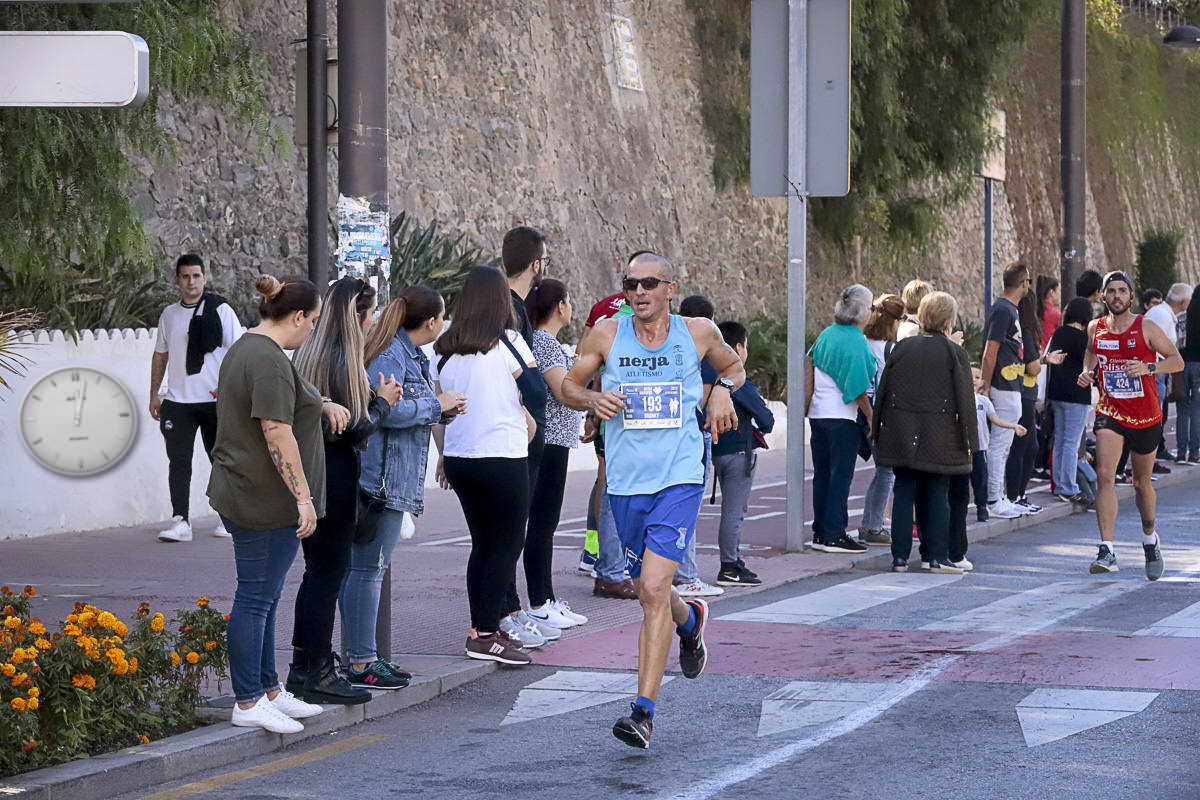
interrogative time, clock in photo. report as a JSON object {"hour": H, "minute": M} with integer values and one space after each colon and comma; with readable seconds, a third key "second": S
{"hour": 12, "minute": 2}
